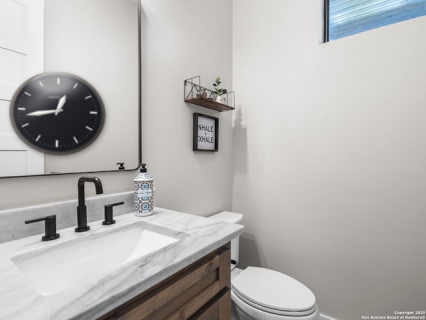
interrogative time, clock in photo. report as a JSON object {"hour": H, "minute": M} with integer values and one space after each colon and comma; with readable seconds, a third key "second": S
{"hour": 12, "minute": 43}
